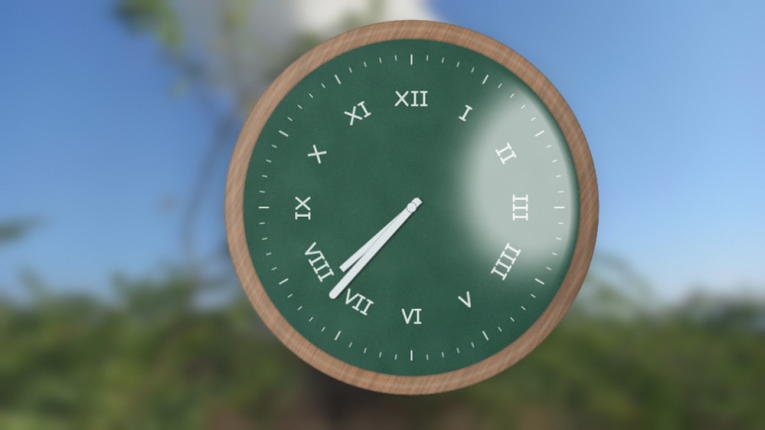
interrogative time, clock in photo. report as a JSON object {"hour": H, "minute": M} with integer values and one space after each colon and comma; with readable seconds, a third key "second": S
{"hour": 7, "minute": 37}
